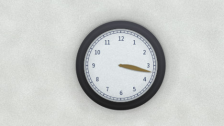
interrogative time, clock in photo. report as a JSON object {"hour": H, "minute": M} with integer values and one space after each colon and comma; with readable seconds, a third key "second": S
{"hour": 3, "minute": 17}
